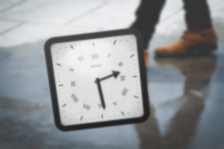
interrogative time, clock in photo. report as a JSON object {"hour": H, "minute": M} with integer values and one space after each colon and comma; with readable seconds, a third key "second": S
{"hour": 2, "minute": 29}
